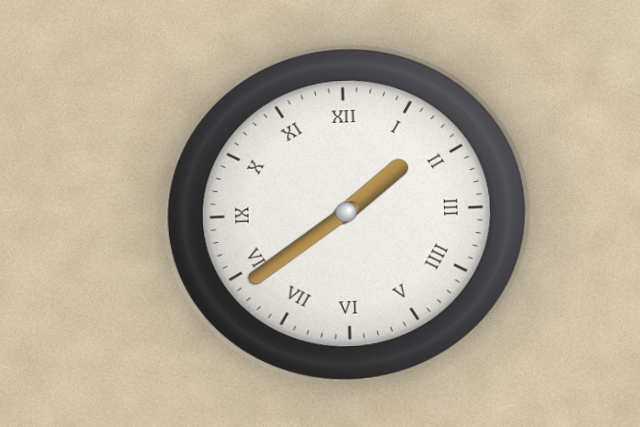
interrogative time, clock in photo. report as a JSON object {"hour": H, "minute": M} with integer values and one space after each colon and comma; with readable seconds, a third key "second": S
{"hour": 1, "minute": 39}
